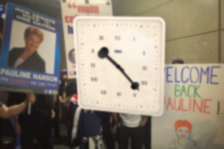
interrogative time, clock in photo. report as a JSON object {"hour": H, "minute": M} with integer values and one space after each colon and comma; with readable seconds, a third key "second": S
{"hour": 10, "minute": 23}
